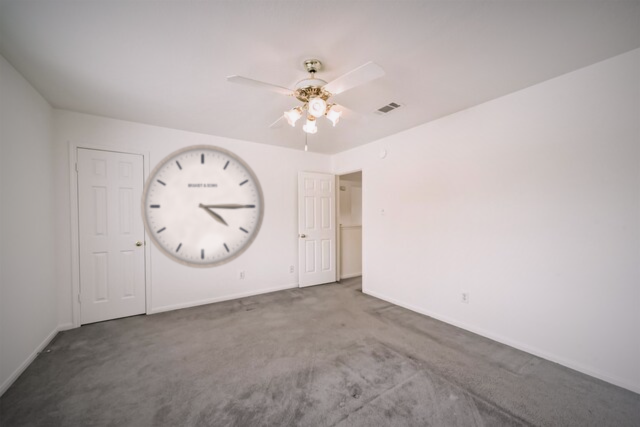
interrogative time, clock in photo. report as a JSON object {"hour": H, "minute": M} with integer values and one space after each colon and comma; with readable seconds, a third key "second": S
{"hour": 4, "minute": 15}
